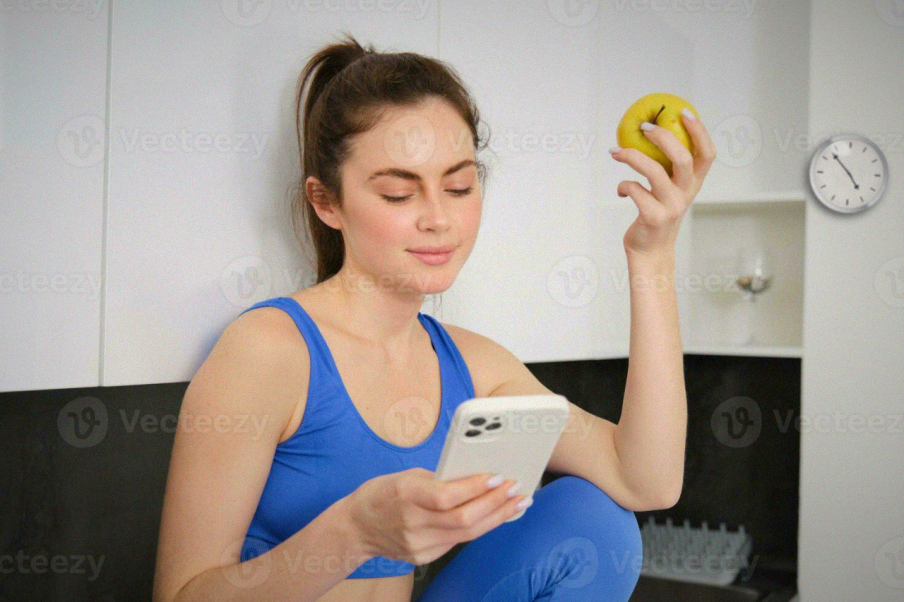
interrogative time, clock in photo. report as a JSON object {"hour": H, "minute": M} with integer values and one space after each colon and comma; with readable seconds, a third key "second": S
{"hour": 4, "minute": 53}
